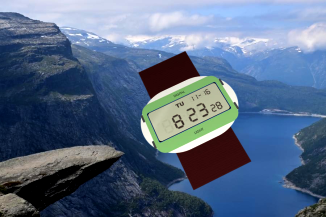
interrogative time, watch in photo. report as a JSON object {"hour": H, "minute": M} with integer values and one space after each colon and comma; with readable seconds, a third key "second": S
{"hour": 8, "minute": 23, "second": 28}
